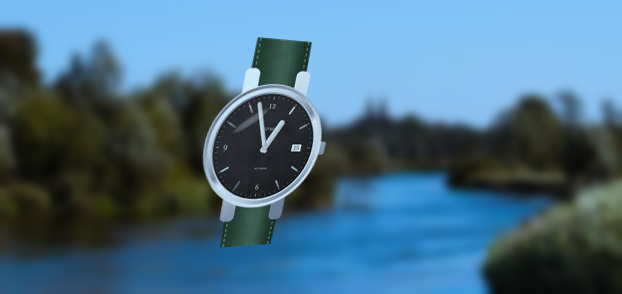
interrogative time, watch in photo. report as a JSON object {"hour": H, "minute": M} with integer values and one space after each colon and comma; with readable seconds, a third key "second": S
{"hour": 12, "minute": 57}
